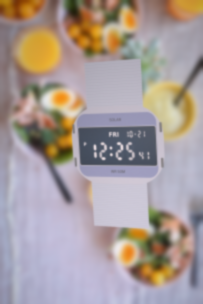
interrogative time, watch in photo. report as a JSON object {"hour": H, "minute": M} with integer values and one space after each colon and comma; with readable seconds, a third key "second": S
{"hour": 12, "minute": 25}
